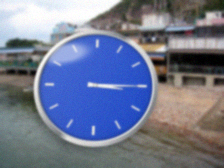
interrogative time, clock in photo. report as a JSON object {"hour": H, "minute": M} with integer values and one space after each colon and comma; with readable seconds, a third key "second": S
{"hour": 3, "minute": 15}
